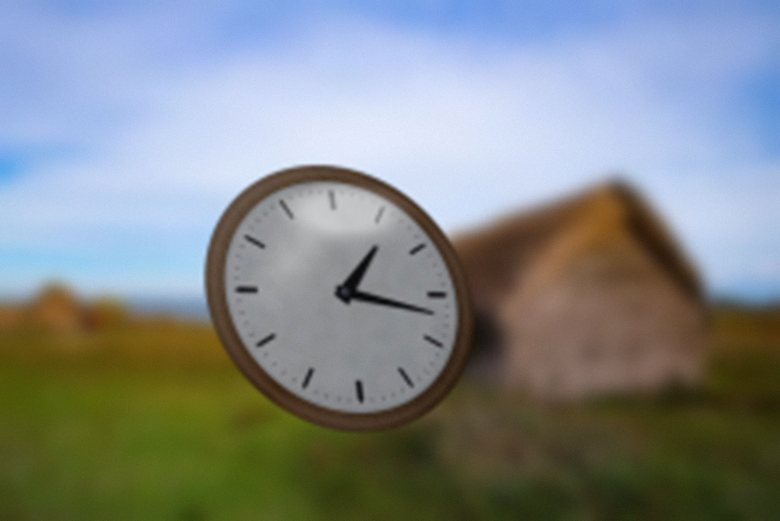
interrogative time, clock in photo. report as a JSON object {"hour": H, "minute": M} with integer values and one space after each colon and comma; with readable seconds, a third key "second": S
{"hour": 1, "minute": 17}
